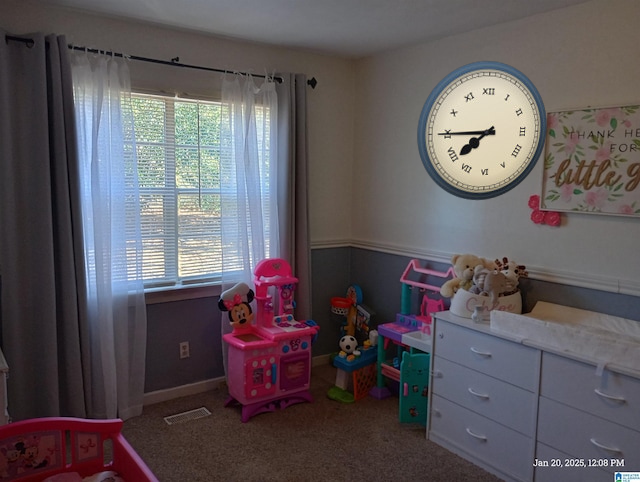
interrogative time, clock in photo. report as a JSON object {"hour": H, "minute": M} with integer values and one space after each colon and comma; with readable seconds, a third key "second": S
{"hour": 7, "minute": 45}
